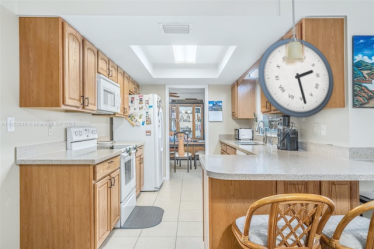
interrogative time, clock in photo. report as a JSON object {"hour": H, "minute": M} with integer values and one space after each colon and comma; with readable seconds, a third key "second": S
{"hour": 2, "minute": 29}
